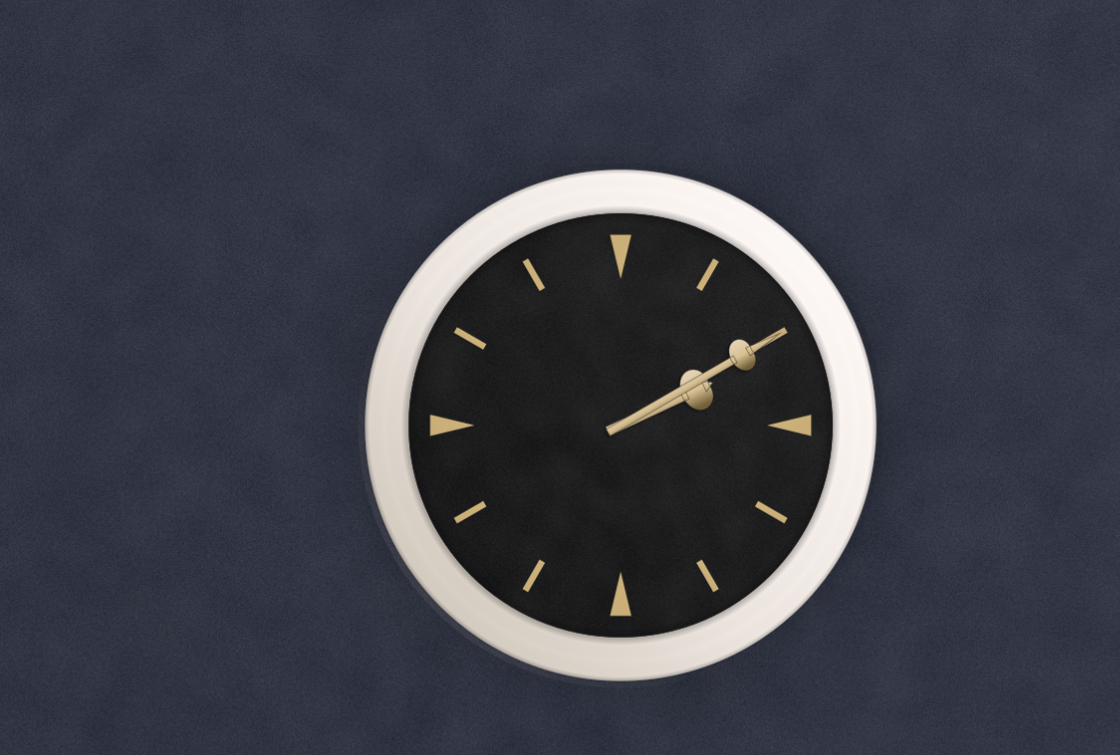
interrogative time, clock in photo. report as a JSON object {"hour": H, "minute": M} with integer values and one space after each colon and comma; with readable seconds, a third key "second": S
{"hour": 2, "minute": 10}
